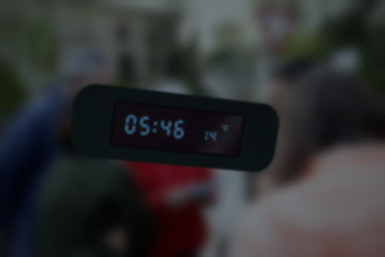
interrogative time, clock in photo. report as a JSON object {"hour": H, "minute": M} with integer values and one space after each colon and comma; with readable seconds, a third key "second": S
{"hour": 5, "minute": 46}
